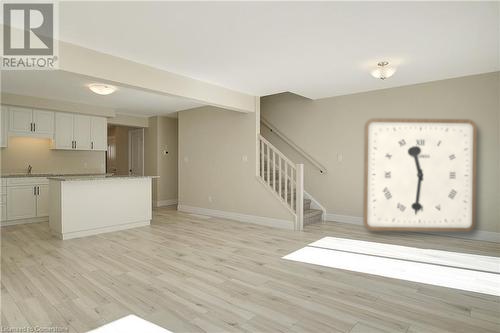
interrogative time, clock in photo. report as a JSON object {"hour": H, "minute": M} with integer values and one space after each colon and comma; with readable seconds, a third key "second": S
{"hour": 11, "minute": 31}
